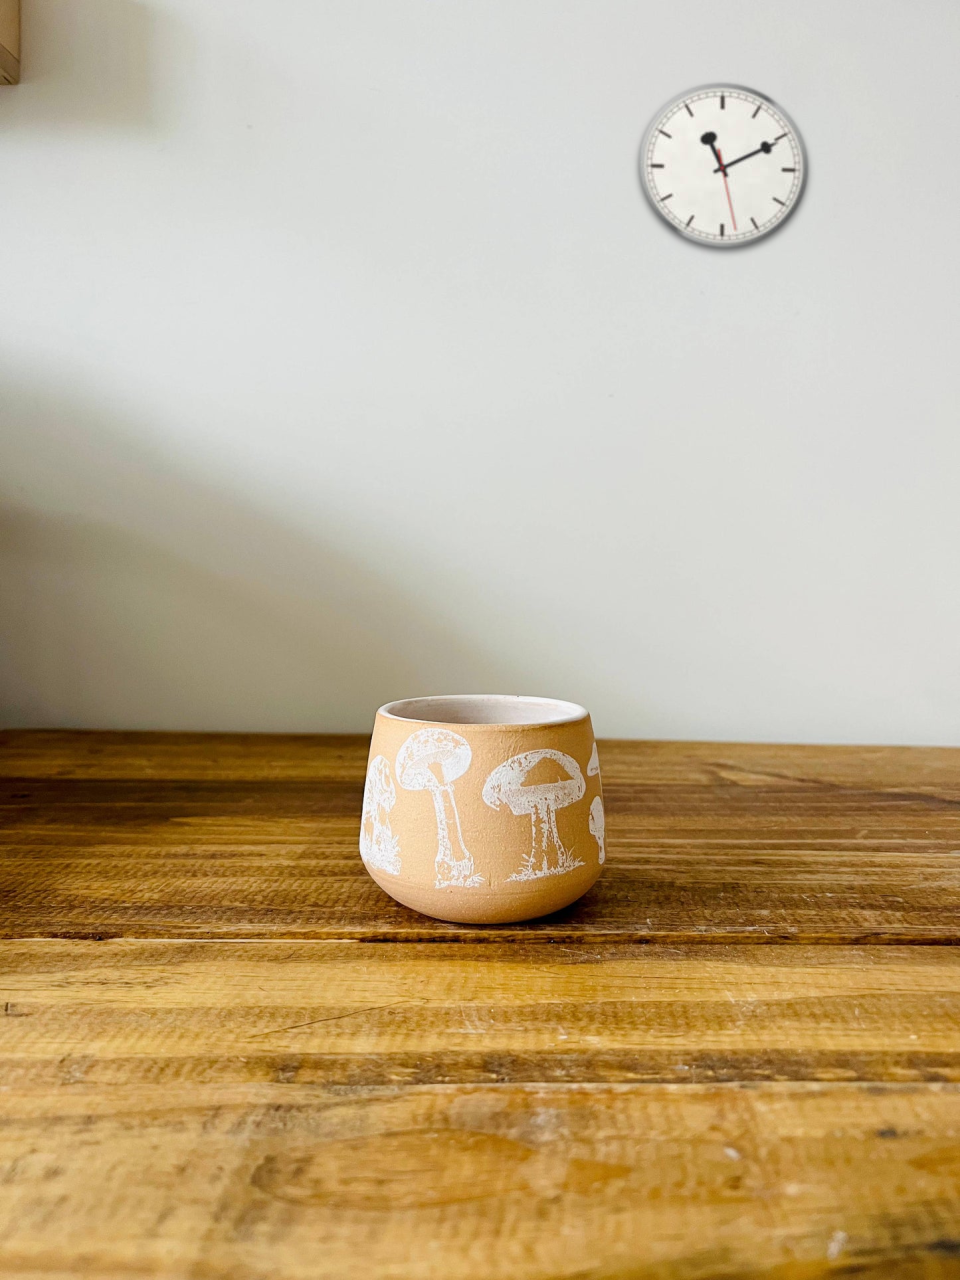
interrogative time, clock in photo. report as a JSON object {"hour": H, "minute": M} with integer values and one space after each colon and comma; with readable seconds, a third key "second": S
{"hour": 11, "minute": 10, "second": 28}
